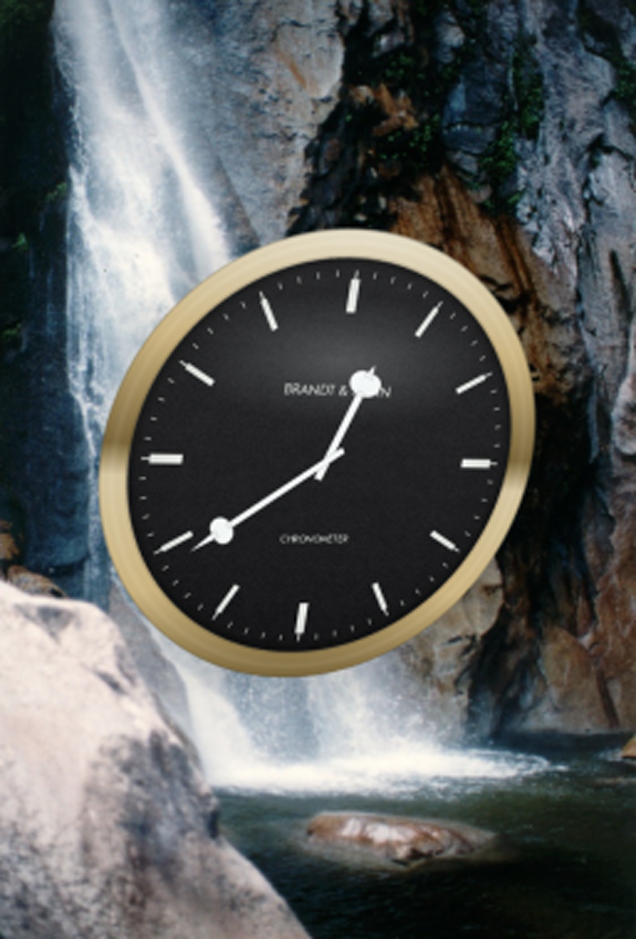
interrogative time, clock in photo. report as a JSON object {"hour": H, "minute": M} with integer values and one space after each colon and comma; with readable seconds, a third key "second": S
{"hour": 12, "minute": 39}
